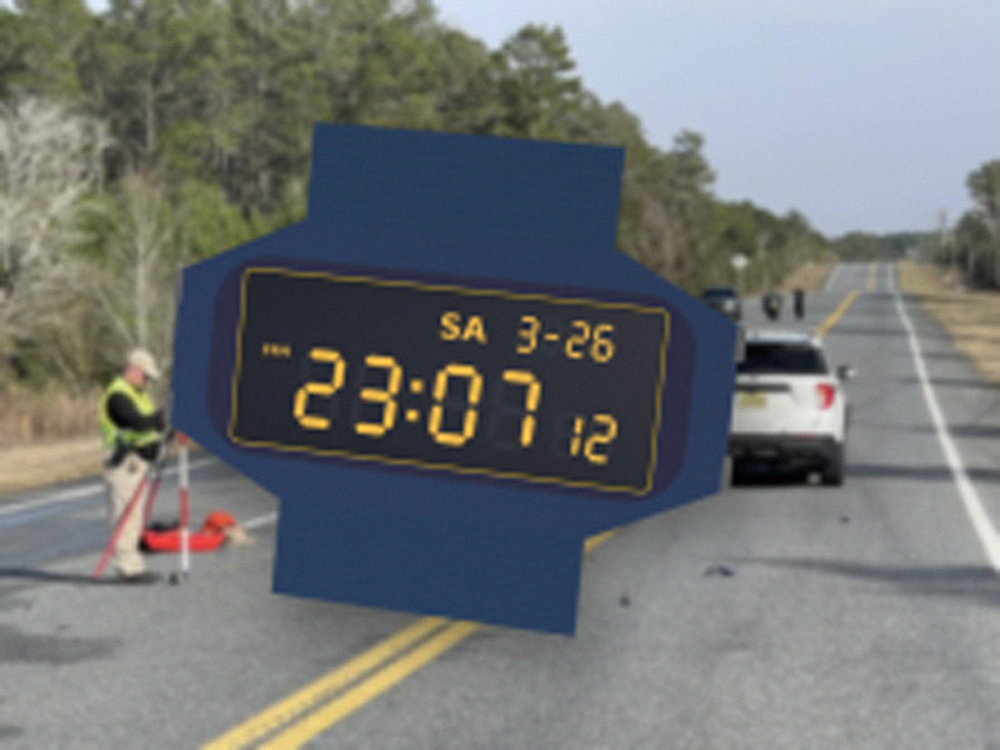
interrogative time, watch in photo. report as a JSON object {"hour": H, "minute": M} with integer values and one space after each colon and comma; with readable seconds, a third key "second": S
{"hour": 23, "minute": 7, "second": 12}
